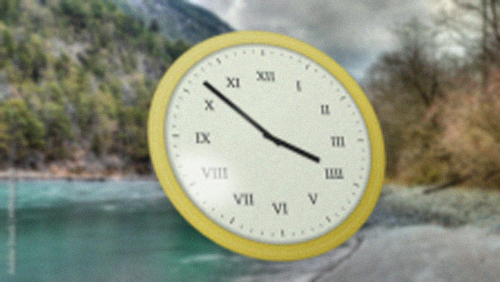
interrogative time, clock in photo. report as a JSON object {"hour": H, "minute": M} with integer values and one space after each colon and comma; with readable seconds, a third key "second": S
{"hour": 3, "minute": 52}
